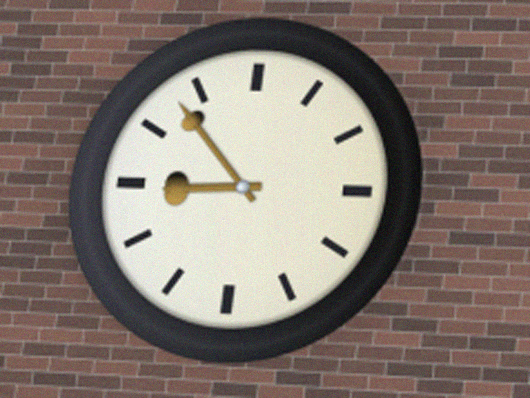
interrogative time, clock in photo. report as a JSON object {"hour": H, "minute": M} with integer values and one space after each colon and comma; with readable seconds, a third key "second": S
{"hour": 8, "minute": 53}
